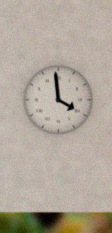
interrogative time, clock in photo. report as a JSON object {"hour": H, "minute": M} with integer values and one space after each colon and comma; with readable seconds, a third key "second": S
{"hour": 3, "minute": 59}
